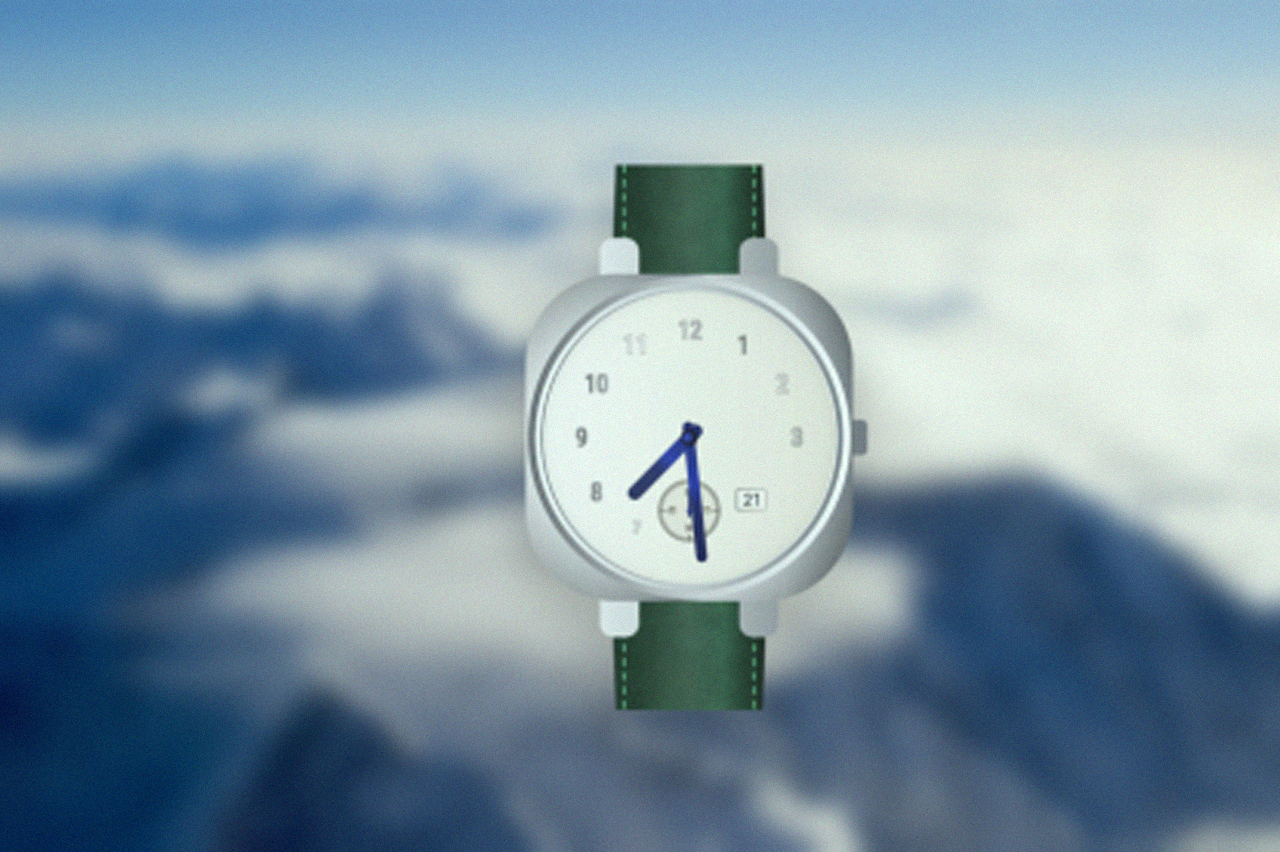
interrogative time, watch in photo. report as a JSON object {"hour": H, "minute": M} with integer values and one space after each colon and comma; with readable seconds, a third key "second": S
{"hour": 7, "minute": 29}
